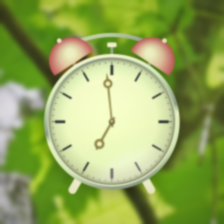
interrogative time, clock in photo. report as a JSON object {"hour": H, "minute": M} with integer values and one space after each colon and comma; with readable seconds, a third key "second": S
{"hour": 6, "minute": 59}
